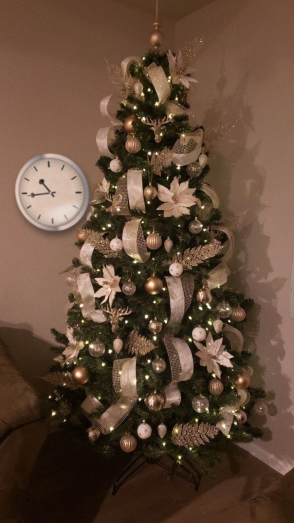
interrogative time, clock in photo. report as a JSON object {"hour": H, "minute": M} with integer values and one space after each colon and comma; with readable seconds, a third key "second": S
{"hour": 10, "minute": 44}
